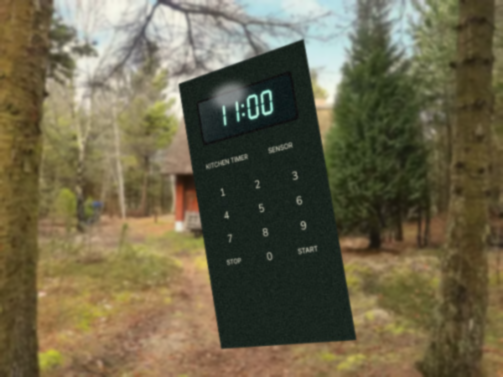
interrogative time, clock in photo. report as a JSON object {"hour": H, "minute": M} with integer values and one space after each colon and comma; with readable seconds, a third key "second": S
{"hour": 11, "minute": 0}
